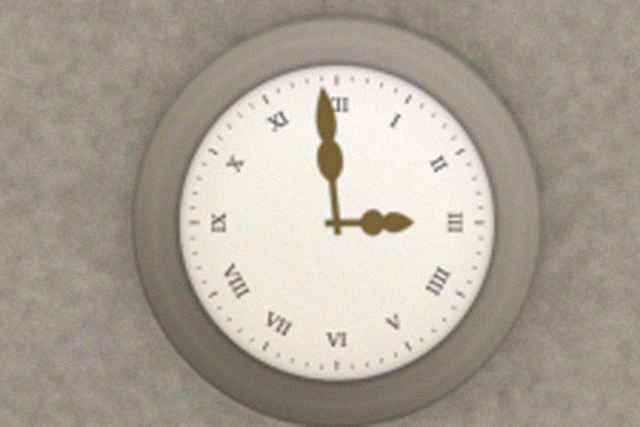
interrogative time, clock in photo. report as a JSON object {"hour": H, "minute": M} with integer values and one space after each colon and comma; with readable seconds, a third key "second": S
{"hour": 2, "minute": 59}
